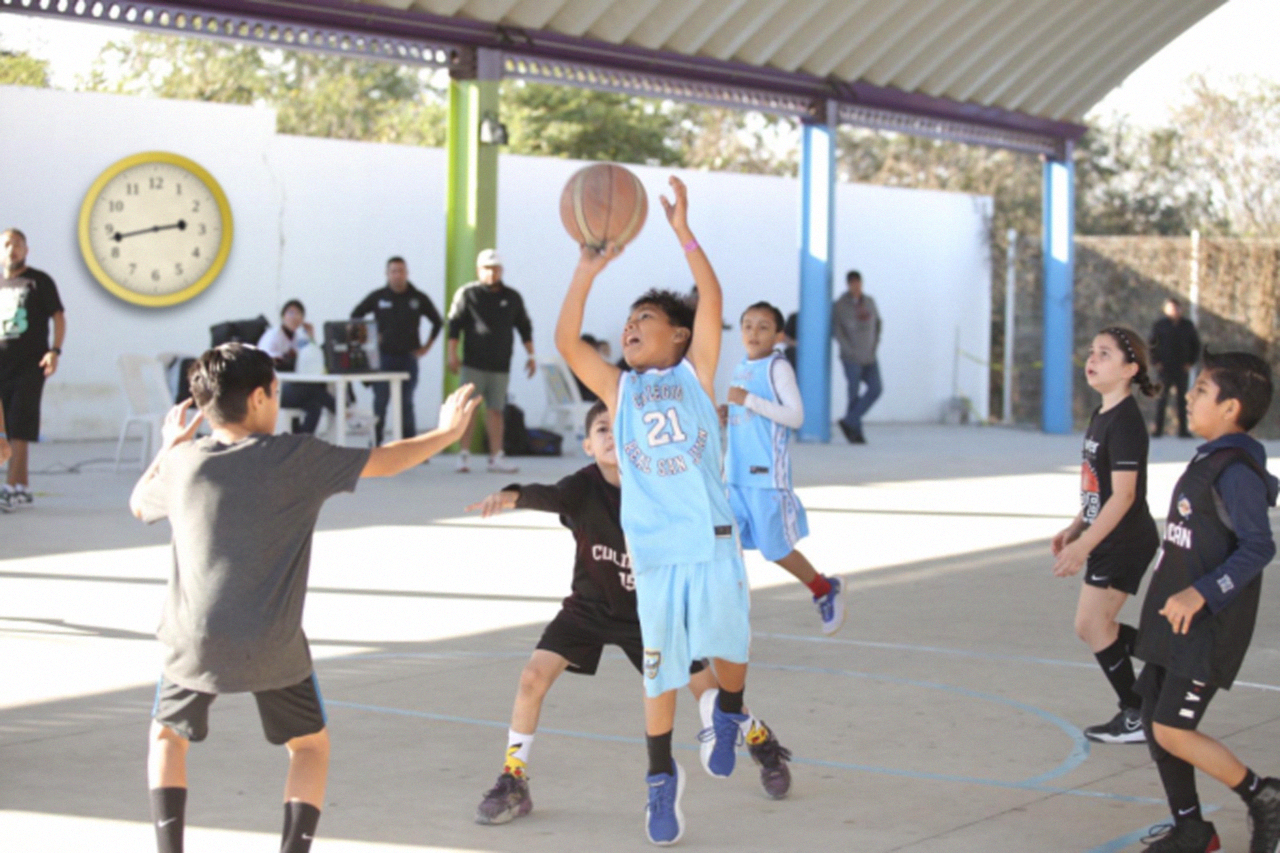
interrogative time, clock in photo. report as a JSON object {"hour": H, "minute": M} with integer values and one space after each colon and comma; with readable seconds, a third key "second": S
{"hour": 2, "minute": 43}
